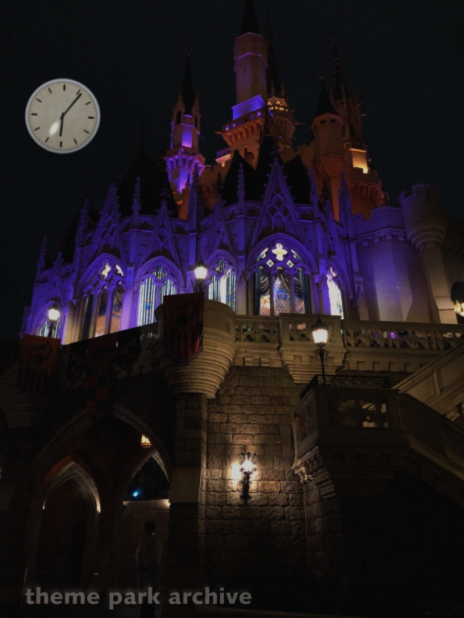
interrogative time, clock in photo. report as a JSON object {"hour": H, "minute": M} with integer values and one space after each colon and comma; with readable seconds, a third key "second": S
{"hour": 6, "minute": 6}
